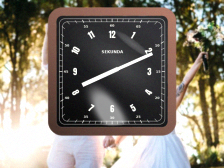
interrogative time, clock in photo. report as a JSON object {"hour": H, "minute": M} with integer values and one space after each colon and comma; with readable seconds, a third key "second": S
{"hour": 8, "minute": 11}
